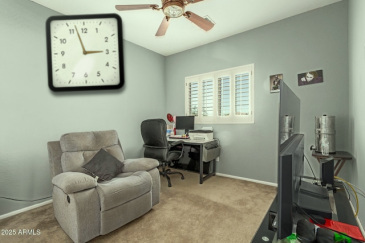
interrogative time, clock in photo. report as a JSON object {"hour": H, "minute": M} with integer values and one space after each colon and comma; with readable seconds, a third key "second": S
{"hour": 2, "minute": 57}
